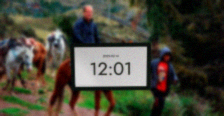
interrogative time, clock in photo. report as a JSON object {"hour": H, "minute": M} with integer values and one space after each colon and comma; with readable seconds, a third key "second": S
{"hour": 12, "minute": 1}
